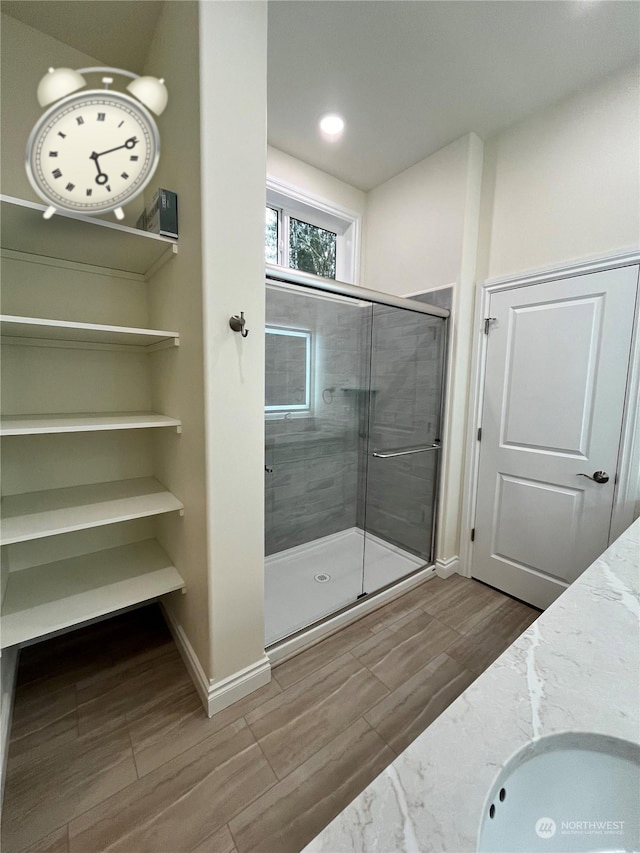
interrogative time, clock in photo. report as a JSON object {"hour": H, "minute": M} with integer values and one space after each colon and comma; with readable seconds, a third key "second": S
{"hour": 5, "minute": 11}
